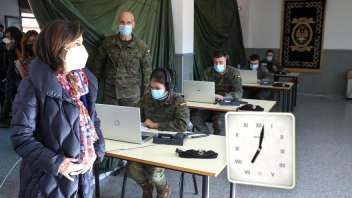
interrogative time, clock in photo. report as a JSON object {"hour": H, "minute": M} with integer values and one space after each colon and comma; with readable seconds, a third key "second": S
{"hour": 7, "minute": 2}
